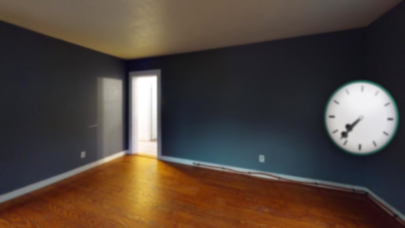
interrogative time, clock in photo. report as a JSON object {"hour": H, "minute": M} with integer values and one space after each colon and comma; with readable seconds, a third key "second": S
{"hour": 7, "minute": 37}
